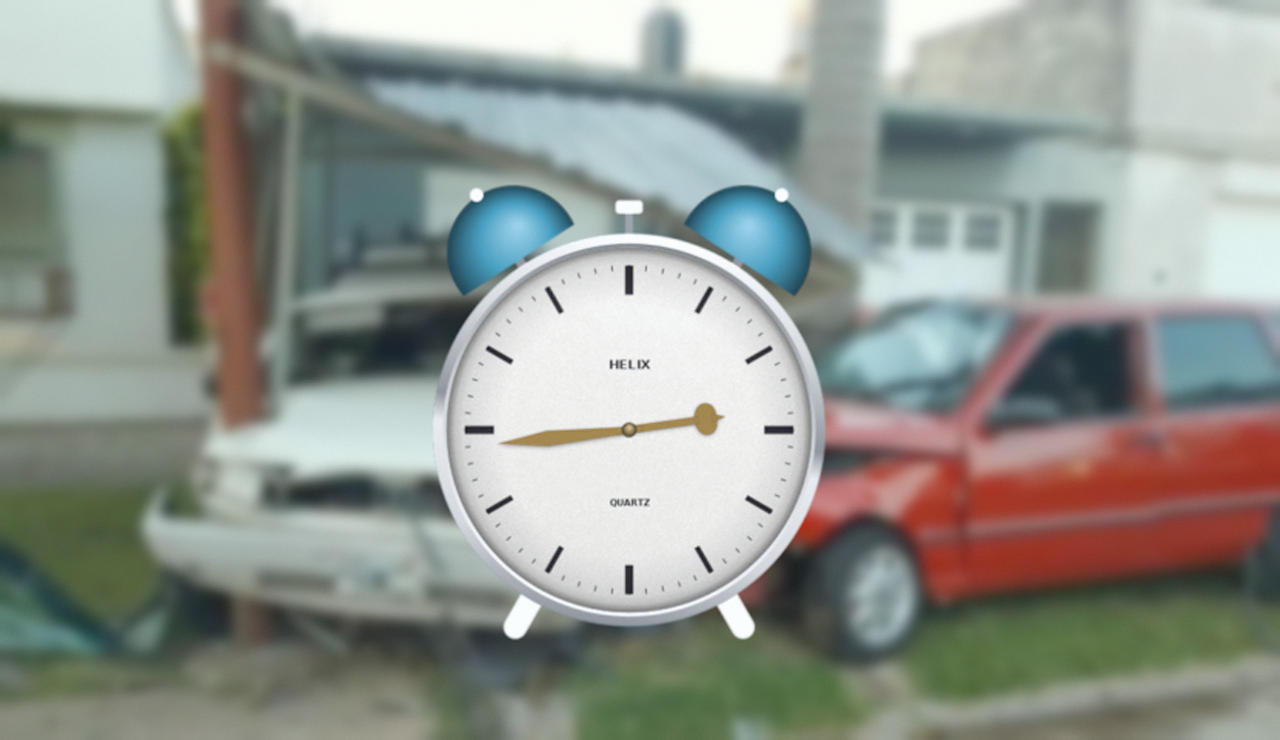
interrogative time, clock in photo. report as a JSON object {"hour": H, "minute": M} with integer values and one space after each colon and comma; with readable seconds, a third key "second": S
{"hour": 2, "minute": 44}
